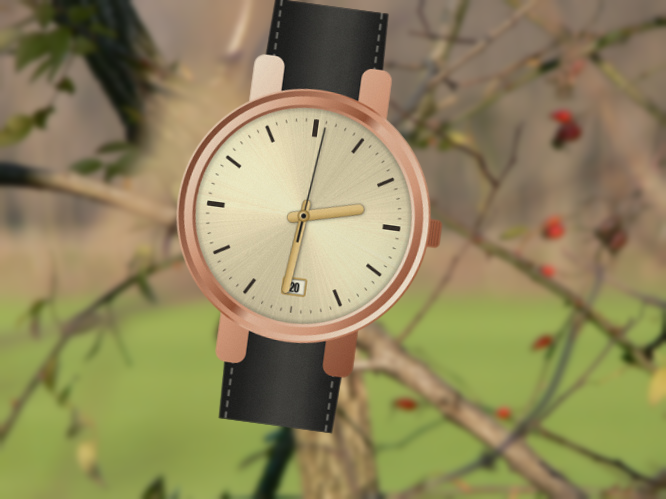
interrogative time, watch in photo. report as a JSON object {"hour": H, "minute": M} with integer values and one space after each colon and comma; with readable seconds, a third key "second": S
{"hour": 2, "minute": 31, "second": 1}
